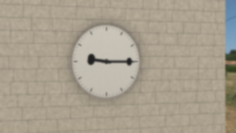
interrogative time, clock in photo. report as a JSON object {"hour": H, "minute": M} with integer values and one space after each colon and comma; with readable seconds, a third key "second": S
{"hour": 9, "minute": 15}
